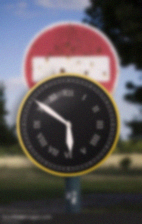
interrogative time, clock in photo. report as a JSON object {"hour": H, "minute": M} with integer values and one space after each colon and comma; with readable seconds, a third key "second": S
{"hour": 5, "minute": 51}
